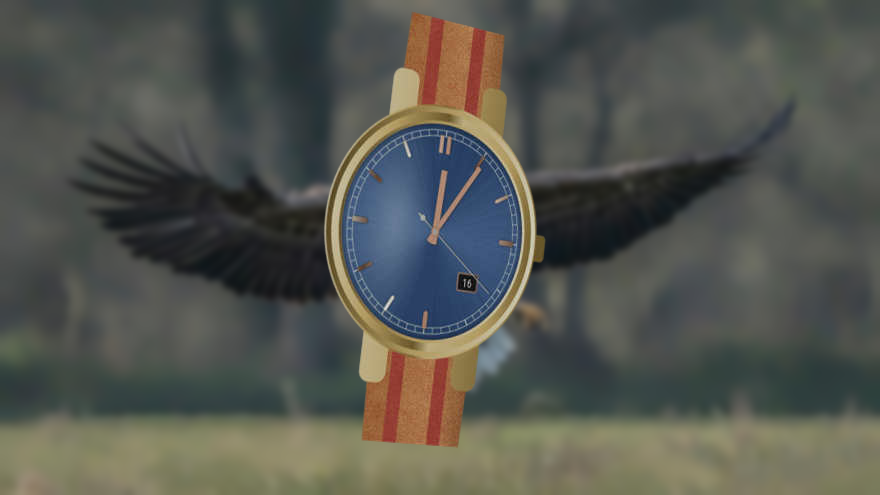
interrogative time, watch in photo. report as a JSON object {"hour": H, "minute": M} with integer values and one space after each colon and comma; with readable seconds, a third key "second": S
{"hour": 12, "minute": 5, "second": 21}
